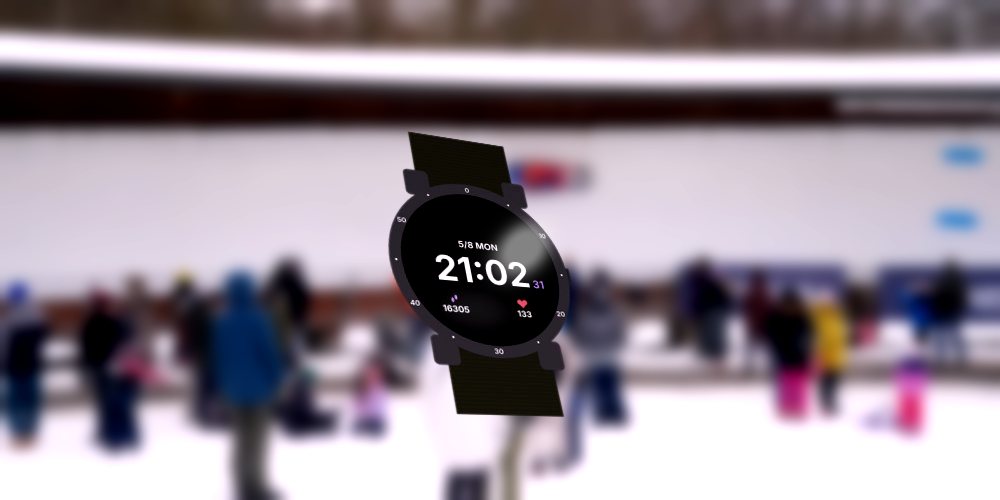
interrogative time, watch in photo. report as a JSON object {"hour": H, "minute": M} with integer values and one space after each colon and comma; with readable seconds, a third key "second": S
{"hour": 21, "minute": 2, "second": 31}
